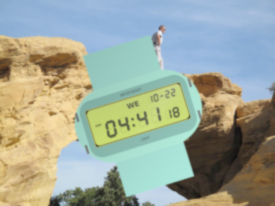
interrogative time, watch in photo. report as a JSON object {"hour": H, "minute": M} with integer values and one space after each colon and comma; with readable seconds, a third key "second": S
{"hour": 4, "minute": 41, "second": 18}
